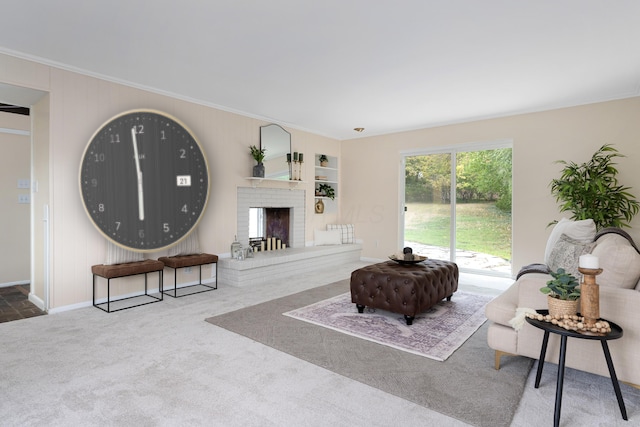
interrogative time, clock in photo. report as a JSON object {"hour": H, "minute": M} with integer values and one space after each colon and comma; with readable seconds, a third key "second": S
{"hour": 5, "minute": 59}
